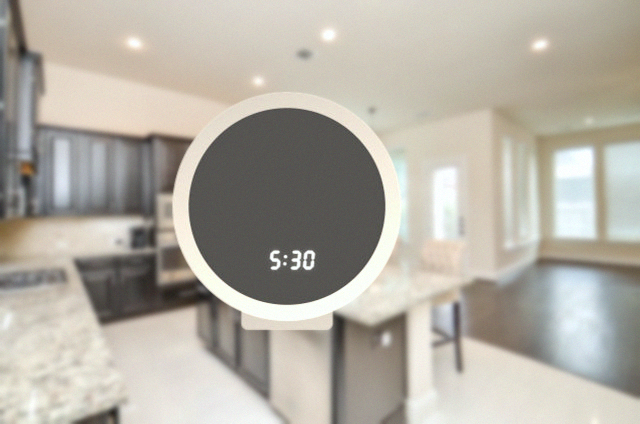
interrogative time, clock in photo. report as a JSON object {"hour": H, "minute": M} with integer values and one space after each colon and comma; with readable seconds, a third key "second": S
{"hour": 5, "minute": 30}
